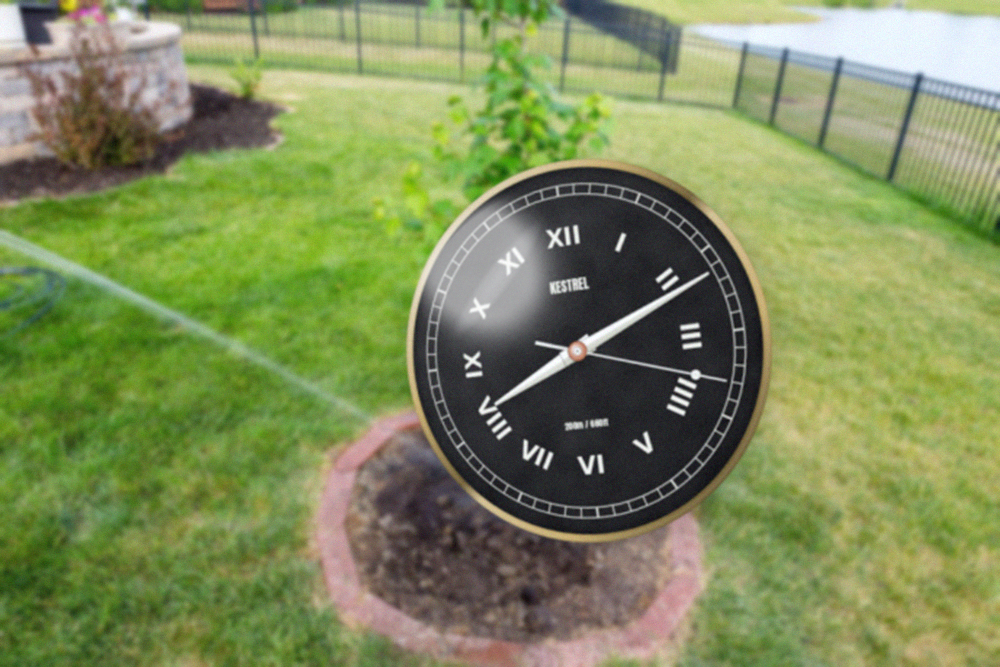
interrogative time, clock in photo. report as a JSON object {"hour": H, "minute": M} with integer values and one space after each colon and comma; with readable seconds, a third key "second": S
{"hour": 8, "minute": 11, "second": 18}
